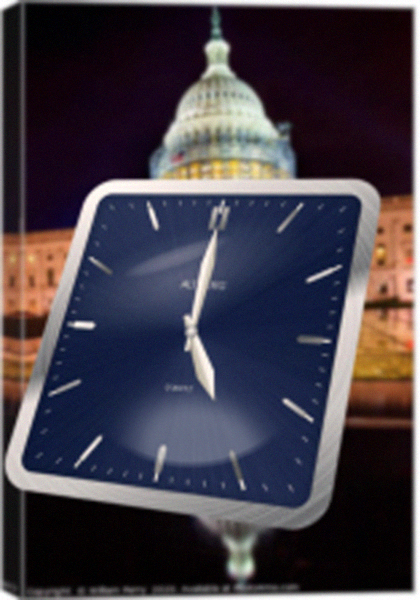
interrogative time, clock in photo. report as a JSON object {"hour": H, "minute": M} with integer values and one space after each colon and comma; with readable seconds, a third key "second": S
{"hour": 5, "minute": 0}
